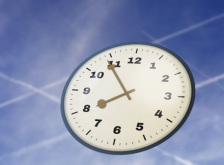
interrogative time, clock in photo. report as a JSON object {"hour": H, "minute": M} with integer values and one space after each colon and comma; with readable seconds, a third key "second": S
{"hour": 7, "minute": 54}
